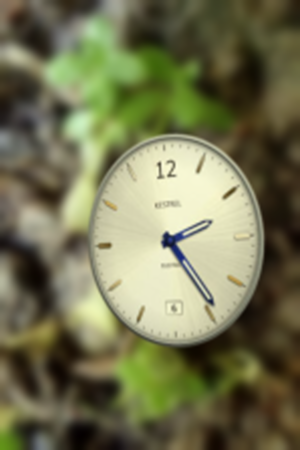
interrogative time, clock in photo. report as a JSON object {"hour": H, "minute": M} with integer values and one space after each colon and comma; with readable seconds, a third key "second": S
{"hour": 2, "minute": 24}
